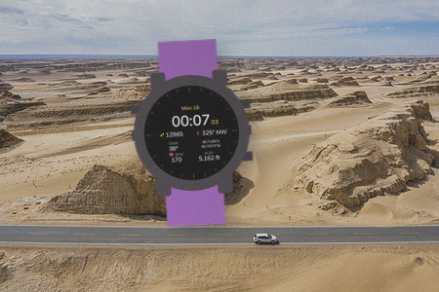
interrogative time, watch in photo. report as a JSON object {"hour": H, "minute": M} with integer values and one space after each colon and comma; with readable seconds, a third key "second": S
{"hour": 0, "minute": 7}
